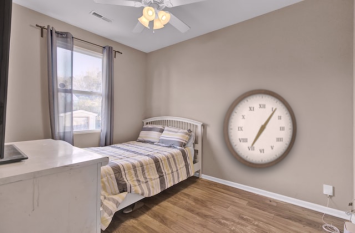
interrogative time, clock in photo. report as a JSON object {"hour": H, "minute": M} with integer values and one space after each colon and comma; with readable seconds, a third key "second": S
{"hour": 7, "minute": 6}
